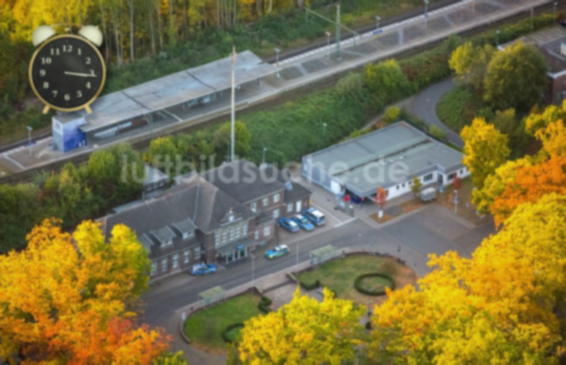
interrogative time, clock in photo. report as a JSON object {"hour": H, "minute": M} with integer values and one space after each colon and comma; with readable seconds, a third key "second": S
{"hour": 3, "minute": 16}
